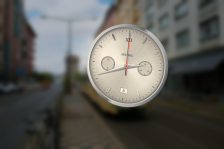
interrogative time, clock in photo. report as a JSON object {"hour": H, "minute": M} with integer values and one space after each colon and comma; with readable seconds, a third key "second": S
{"hour": 2, "minute": 41}
